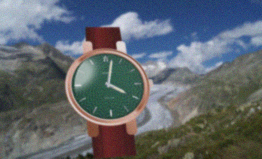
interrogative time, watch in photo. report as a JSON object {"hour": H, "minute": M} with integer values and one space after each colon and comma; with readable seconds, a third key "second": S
{"hour": 4, "minute": 2}
